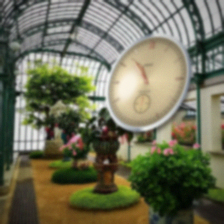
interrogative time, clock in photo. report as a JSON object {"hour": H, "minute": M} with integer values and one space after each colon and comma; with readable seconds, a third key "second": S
{"hour": 10, "minute": 53}
